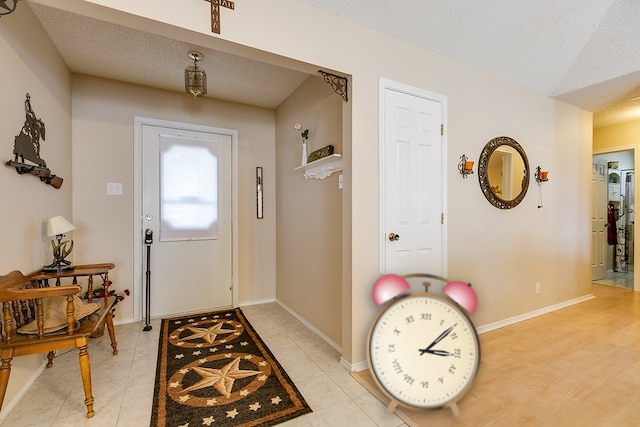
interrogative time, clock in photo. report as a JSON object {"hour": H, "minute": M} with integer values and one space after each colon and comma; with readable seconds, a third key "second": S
{"hour": 3, "minute": 8}
